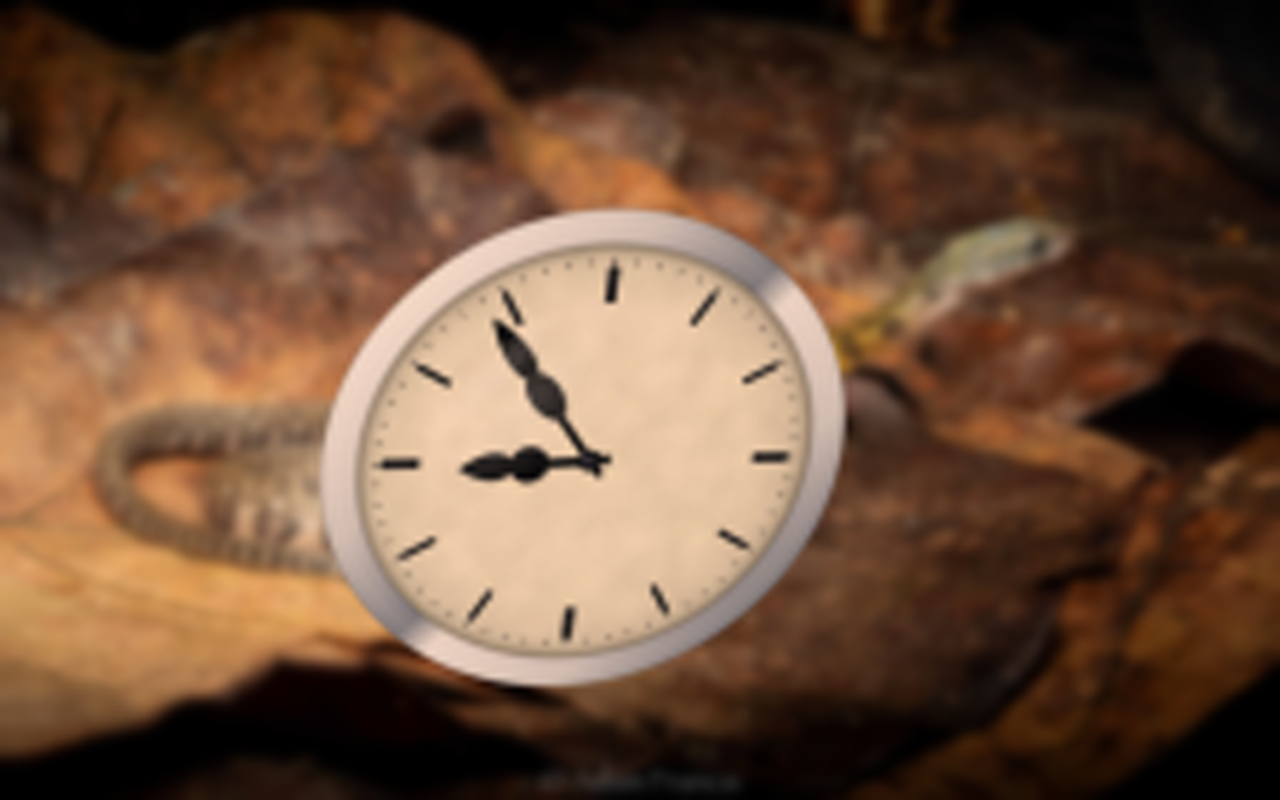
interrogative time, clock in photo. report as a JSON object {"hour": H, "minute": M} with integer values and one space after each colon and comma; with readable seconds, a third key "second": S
{"hour": 8, "minute": 54}
